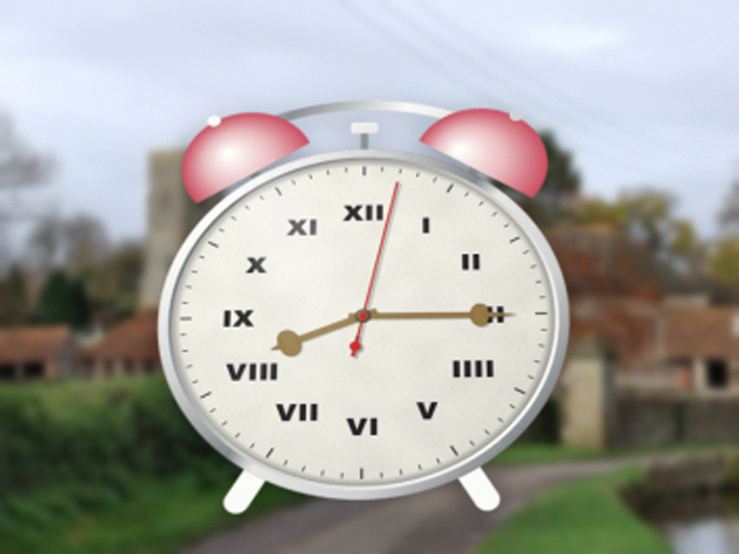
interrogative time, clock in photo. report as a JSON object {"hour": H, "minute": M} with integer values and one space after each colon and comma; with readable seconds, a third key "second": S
{"hour": 8, "minute": 15, "second": 2}
